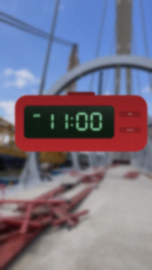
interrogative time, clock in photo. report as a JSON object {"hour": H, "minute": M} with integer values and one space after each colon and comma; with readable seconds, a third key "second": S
{"hour": 11, "minute": 0}
